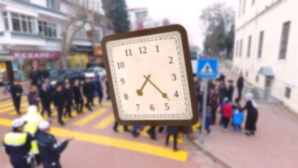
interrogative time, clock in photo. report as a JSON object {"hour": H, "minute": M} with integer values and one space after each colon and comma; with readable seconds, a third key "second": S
{"hour": 7, "minute": 23}
